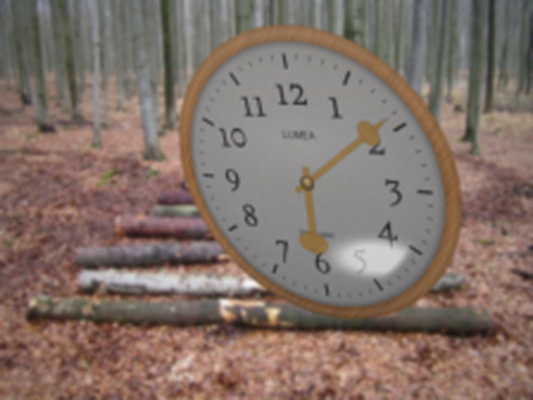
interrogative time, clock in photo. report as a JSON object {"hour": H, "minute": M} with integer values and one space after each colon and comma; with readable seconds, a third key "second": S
{"hour": 6, "minute": 9}
